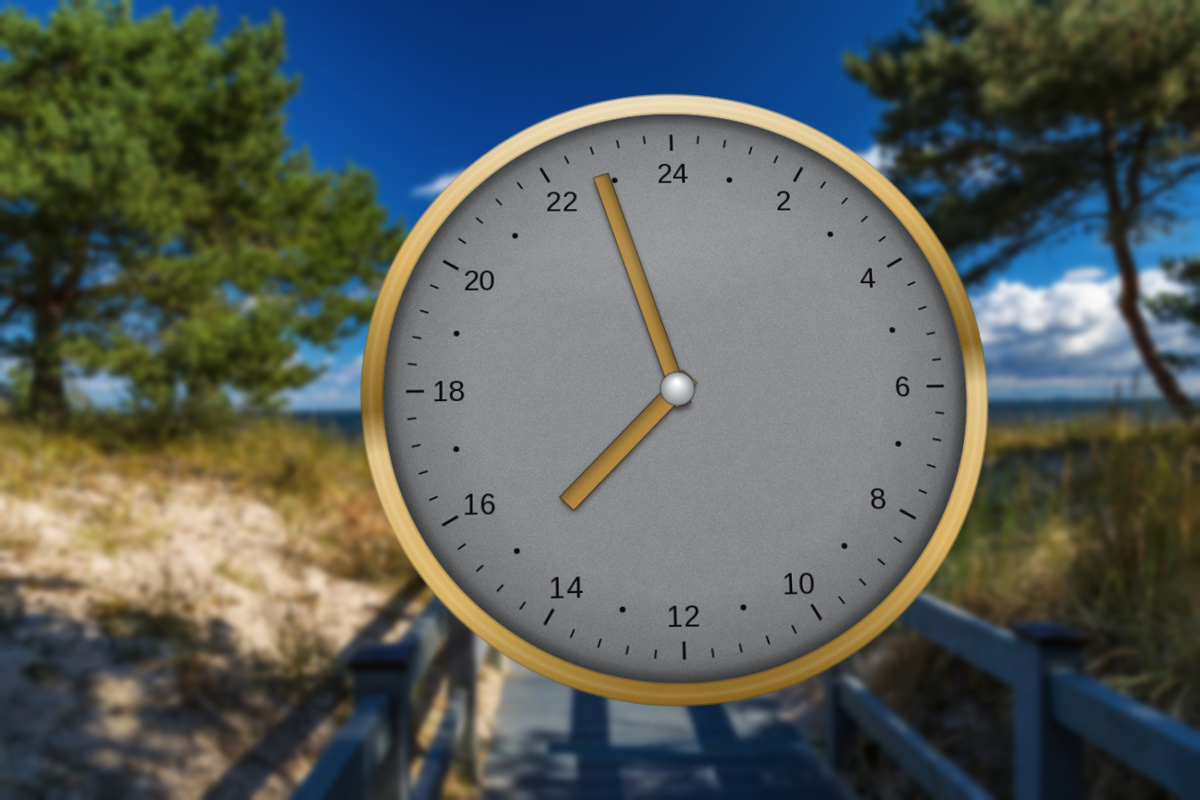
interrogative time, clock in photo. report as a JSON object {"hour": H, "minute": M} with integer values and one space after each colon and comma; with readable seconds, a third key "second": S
{"hour": 14, "minute": 57}
